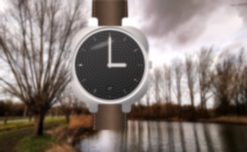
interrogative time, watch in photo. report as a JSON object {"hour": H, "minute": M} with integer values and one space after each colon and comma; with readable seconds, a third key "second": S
{"hour": 3, "minute": 0}
